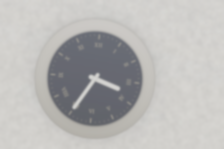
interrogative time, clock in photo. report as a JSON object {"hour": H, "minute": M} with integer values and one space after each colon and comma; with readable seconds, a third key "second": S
{"hour": 3, "minute": 35}
